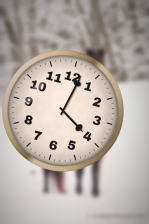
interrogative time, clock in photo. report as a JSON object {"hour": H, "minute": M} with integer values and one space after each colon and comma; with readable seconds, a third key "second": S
{"hour": 4, "minute": 2}
